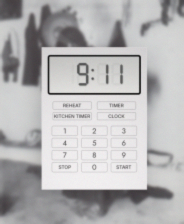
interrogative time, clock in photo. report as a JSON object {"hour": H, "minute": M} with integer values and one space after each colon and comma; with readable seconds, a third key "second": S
{"hour": 9, "minute": 11}
